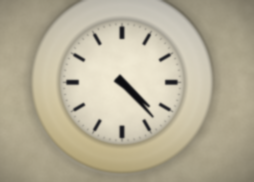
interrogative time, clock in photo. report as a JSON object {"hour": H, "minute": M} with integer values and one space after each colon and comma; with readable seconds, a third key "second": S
{"hour": 4, "minute": 23}
